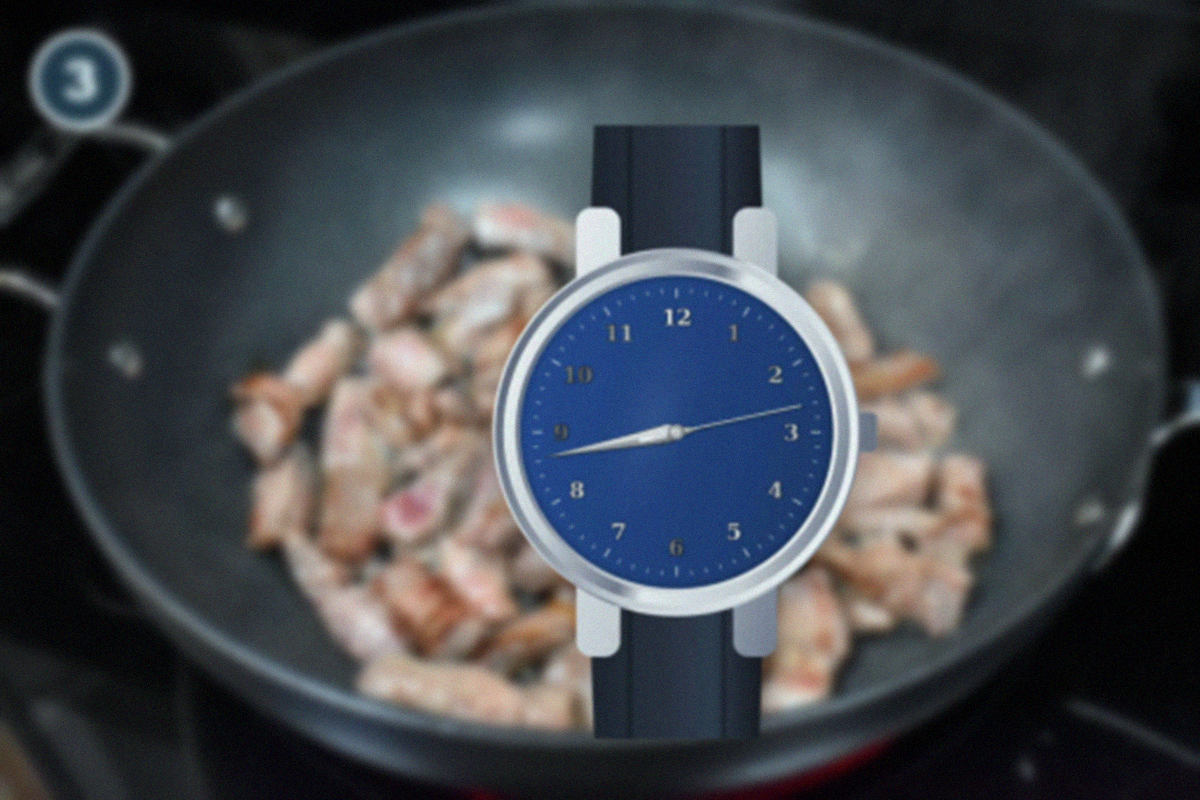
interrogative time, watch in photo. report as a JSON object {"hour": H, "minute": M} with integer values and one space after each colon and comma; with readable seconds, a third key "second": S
{"hour": 8, "minute": 43, "second": 13}
